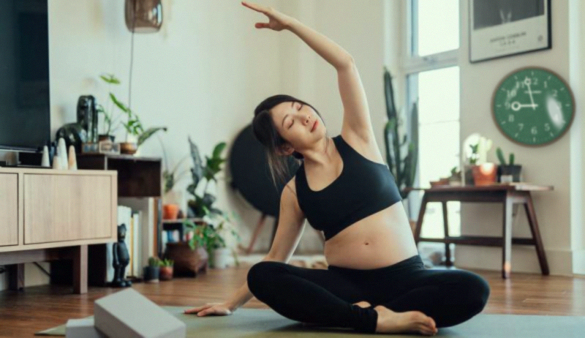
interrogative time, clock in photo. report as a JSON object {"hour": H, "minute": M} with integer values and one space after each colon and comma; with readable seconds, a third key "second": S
{"hour": 8, "minute": 58}
